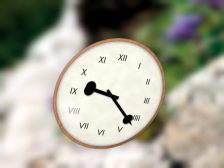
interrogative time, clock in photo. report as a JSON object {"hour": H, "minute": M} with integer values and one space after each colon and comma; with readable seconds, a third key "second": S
{"hour": 9, "minute": 22}
